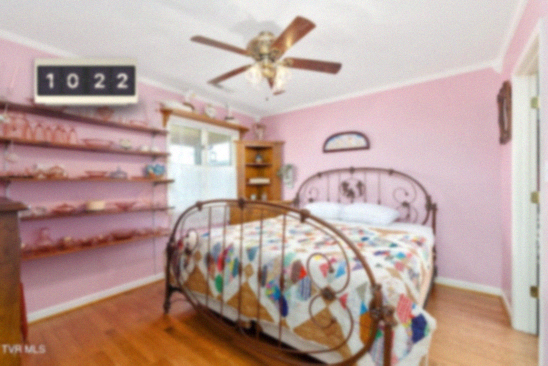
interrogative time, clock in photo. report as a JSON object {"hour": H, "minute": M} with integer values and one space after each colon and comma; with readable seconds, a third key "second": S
{"hour": 10, "minute": 22}
